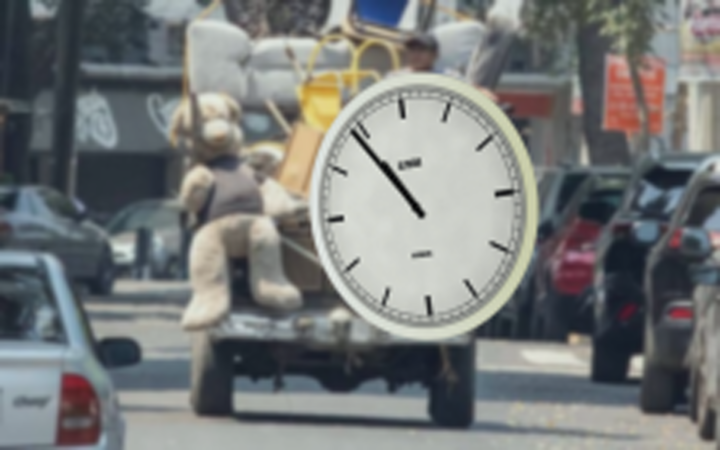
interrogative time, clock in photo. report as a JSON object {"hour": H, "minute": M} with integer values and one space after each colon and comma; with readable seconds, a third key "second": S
{"hour": 10, "minute": 54}
